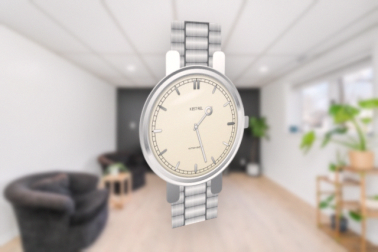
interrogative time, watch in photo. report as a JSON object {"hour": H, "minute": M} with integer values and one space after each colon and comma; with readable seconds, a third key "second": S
{"hour": 1, "minute": 27}
